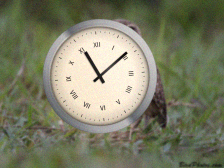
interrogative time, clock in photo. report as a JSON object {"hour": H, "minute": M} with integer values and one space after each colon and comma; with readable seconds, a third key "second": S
{"hour": 11, "minute": 9}
